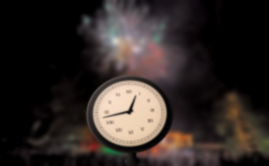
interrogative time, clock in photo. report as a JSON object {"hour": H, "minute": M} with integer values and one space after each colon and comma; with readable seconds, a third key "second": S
{"hour": 12, "minute": 43}
